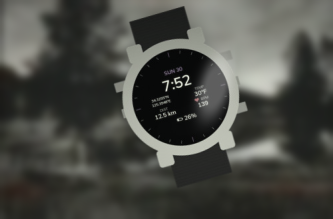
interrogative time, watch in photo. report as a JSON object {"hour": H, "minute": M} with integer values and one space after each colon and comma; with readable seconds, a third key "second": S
{"hour": 7, "minute": 52}
